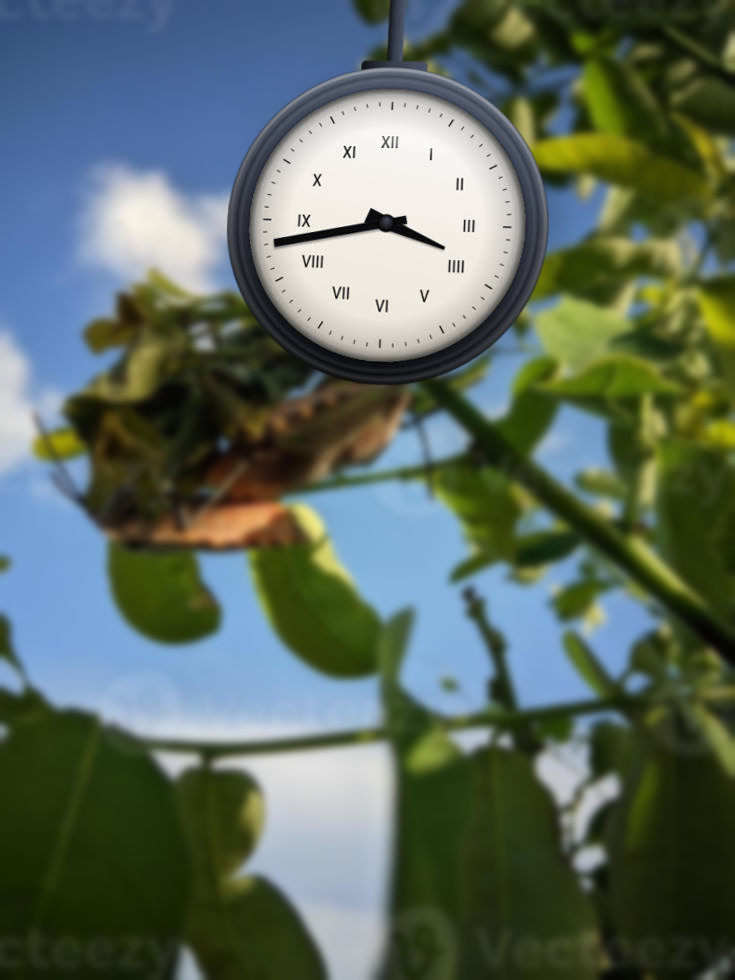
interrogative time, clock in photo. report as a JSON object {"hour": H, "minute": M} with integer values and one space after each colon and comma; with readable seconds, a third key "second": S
{"hour": 3, "minute": 43}
